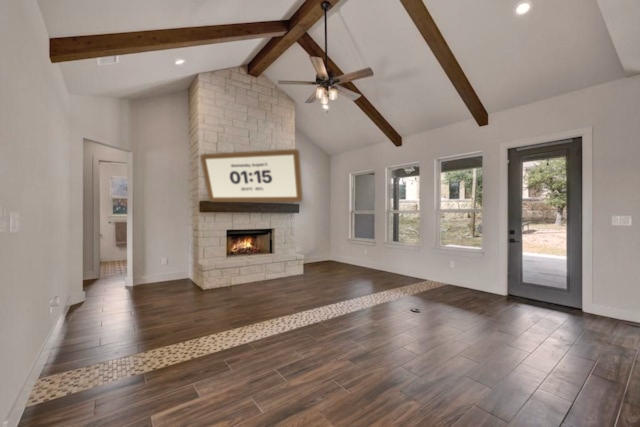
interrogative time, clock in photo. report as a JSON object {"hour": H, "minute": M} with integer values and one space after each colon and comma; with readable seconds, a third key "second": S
{"hour": 1, "minute": 15}
